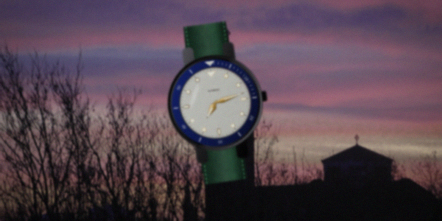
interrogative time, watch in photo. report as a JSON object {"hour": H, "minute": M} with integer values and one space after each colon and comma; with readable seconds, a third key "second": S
{"hour": 7, "minute": 13}
